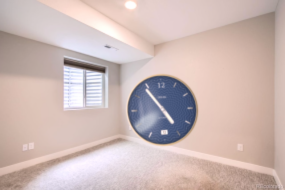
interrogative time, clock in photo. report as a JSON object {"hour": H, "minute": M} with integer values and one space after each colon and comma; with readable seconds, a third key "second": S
{"hour": 4, "minute": 54}
